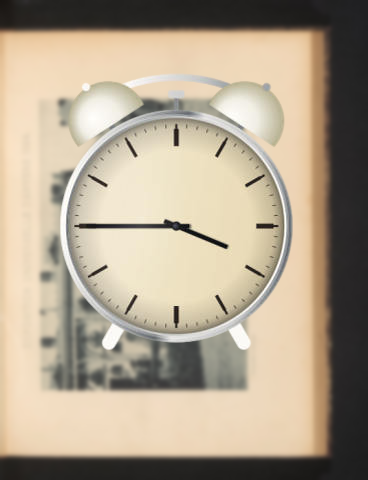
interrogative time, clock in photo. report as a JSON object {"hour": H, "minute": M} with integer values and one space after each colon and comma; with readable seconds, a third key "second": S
{"hour": 3, "minute": 45}
